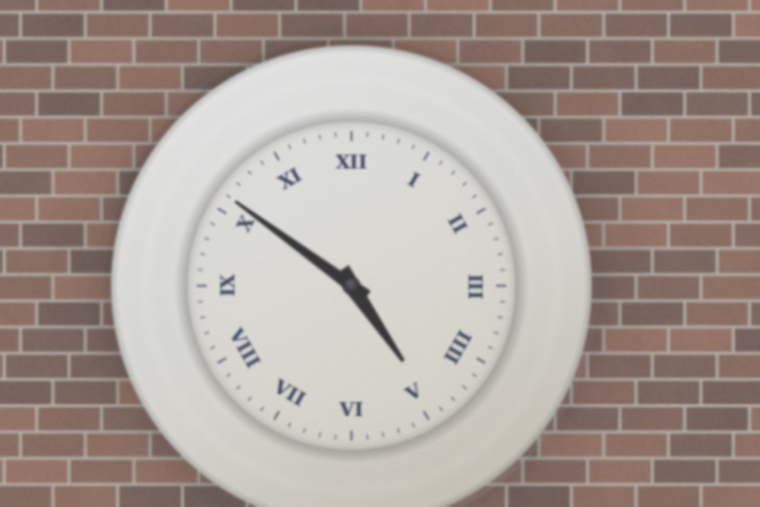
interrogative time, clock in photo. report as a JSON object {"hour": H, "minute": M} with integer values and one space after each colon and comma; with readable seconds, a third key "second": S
{"hour": 4, "minute": 51}
